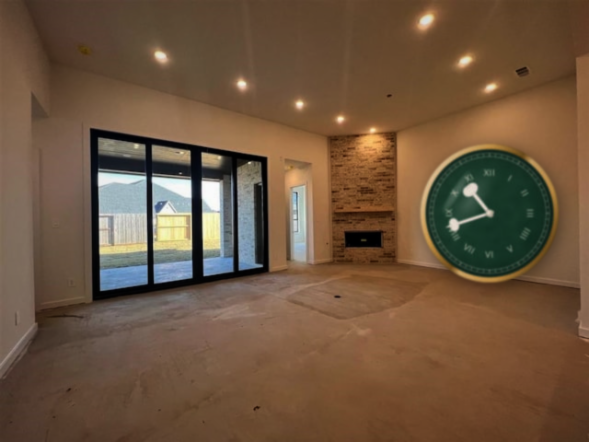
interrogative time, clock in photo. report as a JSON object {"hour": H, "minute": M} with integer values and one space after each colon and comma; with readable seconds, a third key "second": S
{"hour": 10, "minute": 42}
